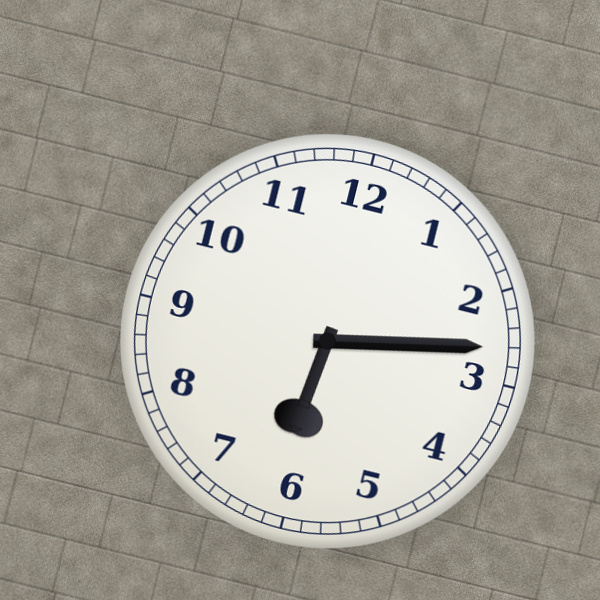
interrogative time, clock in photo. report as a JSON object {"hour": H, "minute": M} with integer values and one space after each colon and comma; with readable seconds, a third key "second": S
{"hour": 6, "minute": 13}
